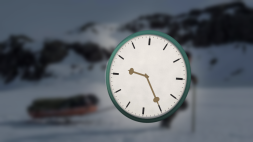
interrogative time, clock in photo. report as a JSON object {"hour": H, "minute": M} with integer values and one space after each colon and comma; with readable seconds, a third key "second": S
{"hour": 9, "minute": 25}
